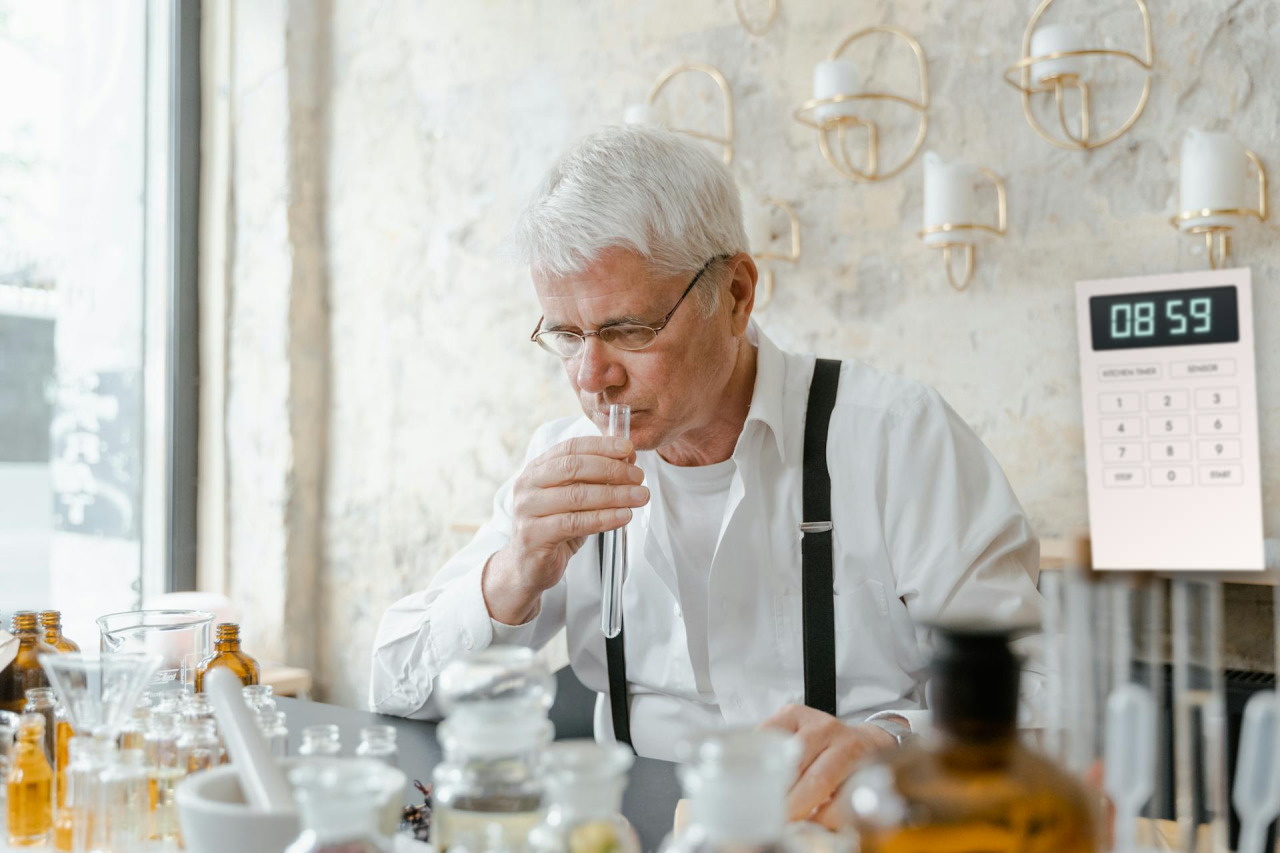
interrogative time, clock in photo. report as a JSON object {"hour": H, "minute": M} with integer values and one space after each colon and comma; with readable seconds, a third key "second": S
{"hour": 8, "minute": 59}
